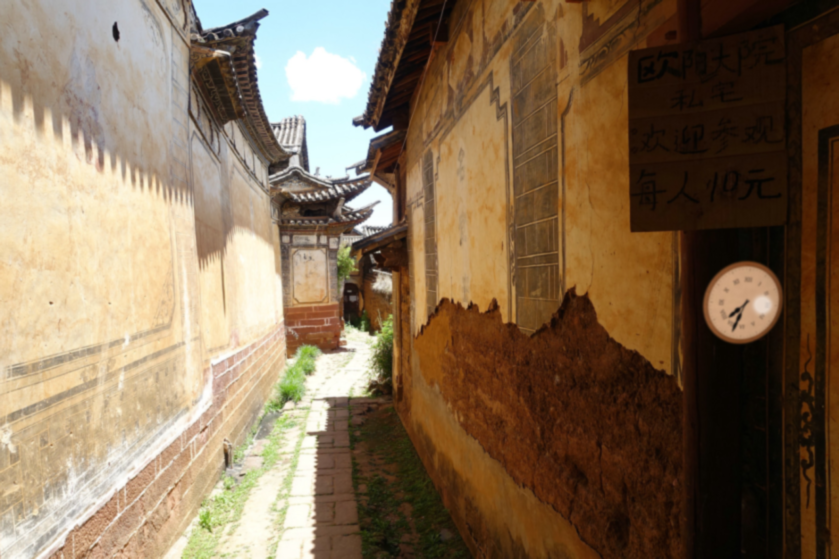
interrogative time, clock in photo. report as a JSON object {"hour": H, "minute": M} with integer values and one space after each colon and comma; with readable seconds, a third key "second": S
{"hour": 7, "minute": 33}
